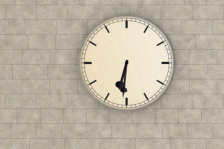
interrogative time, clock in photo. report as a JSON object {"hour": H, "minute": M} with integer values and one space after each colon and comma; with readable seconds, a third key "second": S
{"hour": 6, "minute": 31}
